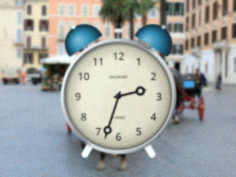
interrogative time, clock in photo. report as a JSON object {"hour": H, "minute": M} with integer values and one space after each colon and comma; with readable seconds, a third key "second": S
{"hour": 2, "minute": 33}
